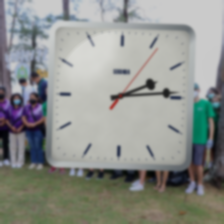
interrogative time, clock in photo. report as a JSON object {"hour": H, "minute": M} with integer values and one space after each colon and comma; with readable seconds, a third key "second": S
{"hour": 2, "minute": 14, "second": 6}
